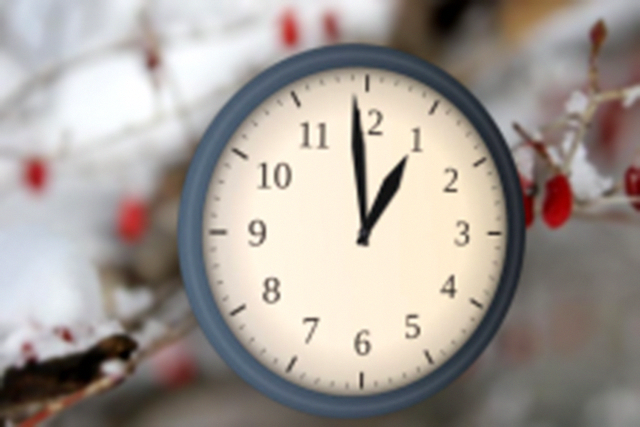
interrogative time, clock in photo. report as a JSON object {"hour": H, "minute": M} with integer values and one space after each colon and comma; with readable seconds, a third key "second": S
{"hour": 12, "minute": 59}
